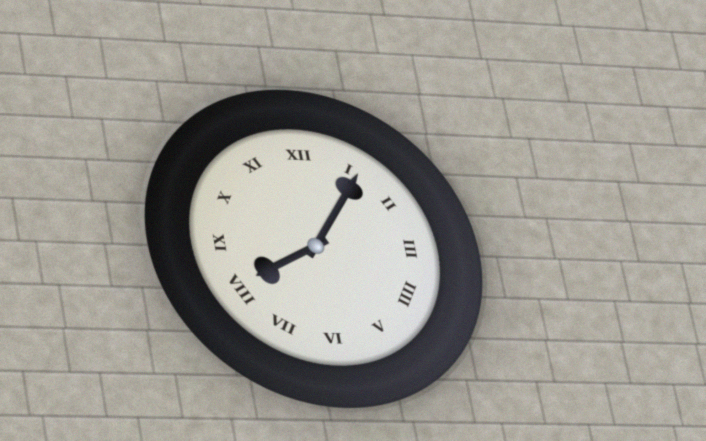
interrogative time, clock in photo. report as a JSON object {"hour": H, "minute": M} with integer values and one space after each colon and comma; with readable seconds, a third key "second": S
{"hour": 8, "minute": 6}
